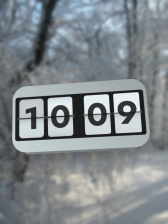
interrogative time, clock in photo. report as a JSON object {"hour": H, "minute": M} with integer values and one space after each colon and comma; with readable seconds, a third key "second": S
{"hour": 10, "minute": 9}
